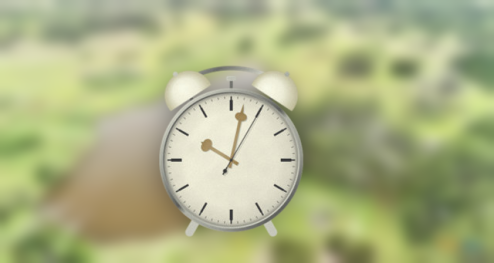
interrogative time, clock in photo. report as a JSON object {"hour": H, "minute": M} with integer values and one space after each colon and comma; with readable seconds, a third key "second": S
{"hour": 10, "minute": 2, "second": 5}
